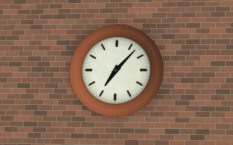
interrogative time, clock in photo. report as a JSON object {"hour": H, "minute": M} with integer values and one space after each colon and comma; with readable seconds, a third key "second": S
{"hour": 7, "minute": 7}
